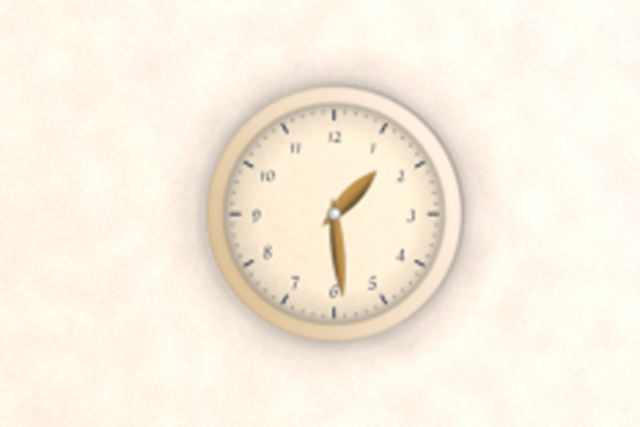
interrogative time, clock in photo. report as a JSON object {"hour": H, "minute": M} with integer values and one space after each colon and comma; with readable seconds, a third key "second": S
{"hour": 1, "minute": 29}
